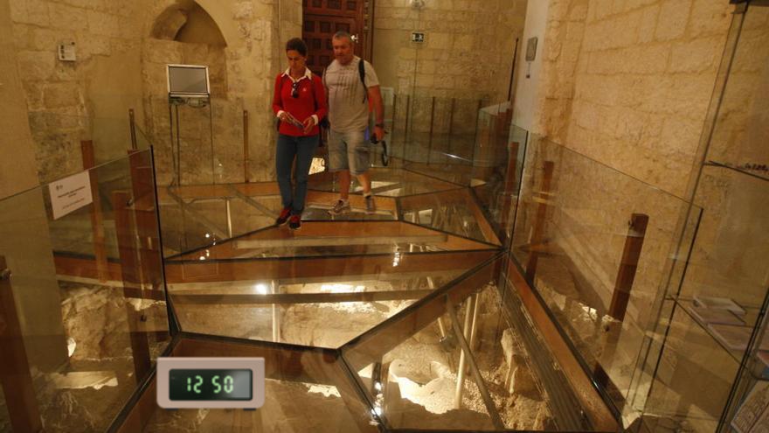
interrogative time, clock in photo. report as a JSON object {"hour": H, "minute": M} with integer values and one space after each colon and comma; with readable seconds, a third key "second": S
{"hour": 12, "minute": 50}
